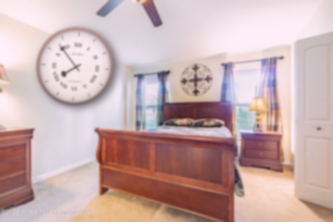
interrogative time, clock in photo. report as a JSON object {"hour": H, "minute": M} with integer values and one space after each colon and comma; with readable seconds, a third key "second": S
{"hour": 7, "minute": 53}
